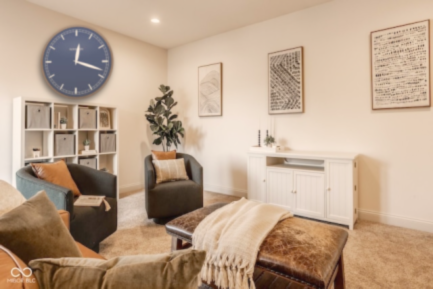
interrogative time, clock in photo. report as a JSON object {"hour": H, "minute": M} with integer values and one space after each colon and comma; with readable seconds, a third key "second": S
{"hour": 12, "minute": 18}
